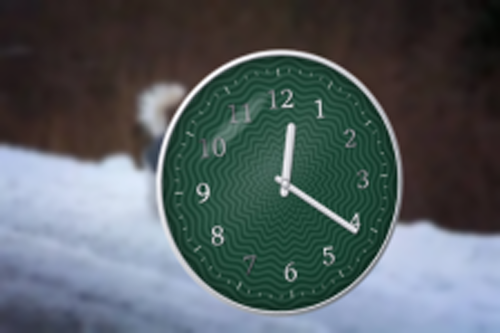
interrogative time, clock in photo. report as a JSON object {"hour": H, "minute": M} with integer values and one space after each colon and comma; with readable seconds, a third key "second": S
{"hour": 12, "minute": 21}
